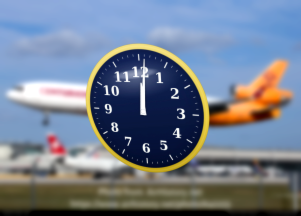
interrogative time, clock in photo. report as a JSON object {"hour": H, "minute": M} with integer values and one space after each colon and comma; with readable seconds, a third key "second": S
{"hour": 12, "minute": 1}
